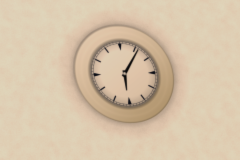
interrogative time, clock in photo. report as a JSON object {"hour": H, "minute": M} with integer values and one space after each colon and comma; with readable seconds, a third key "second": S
{"hour": 6, "minute": 6}
